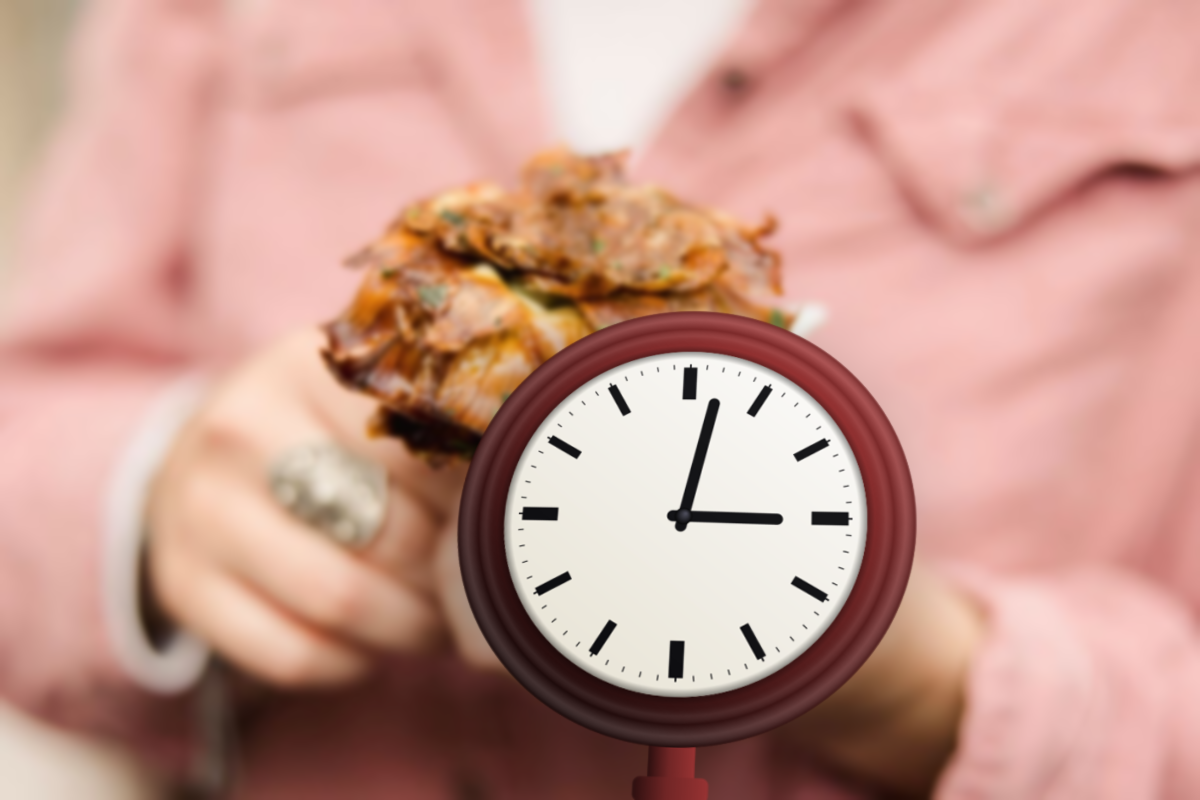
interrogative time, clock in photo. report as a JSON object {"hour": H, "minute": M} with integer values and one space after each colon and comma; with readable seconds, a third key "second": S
{"hour": 3, "minute": 2}
